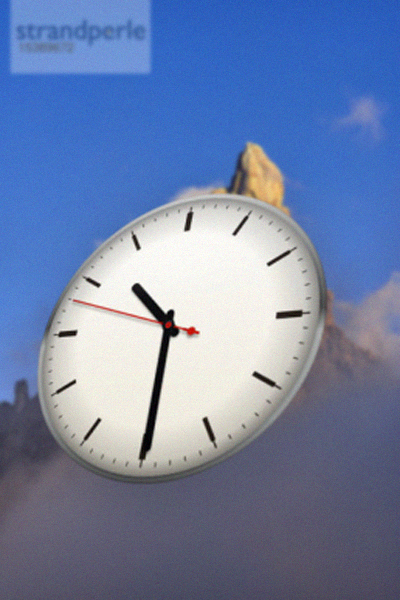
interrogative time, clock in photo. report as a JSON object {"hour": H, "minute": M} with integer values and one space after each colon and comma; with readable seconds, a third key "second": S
{"hour": 10, "minute": 29, "second": 48}
